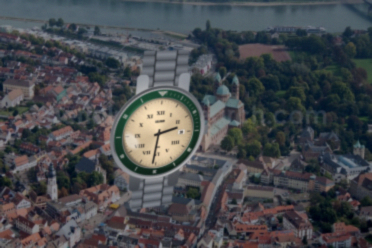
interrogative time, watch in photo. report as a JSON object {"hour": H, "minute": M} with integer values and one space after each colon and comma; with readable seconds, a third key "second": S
{"hour": 2, "minute": 31}
